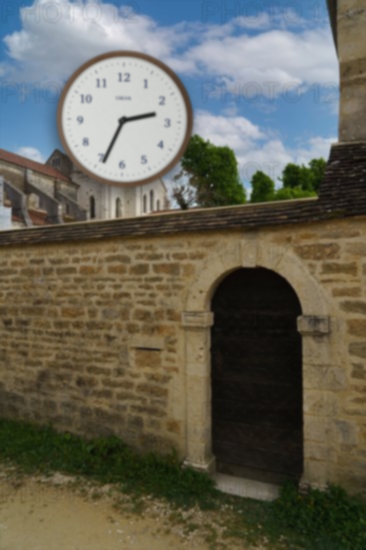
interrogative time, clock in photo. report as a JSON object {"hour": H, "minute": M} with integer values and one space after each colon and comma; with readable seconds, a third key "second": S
{"hour": 2, "minute": 34}
